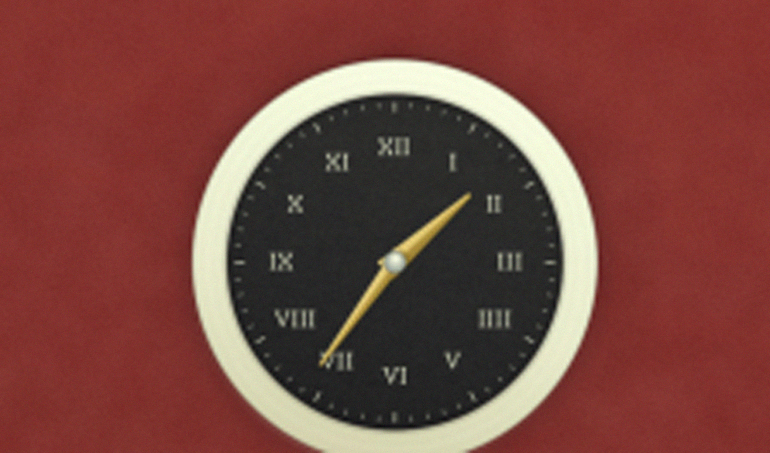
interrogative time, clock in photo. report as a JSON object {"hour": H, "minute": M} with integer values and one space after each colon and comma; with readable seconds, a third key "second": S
{"hour": 1, "minute": 36}
